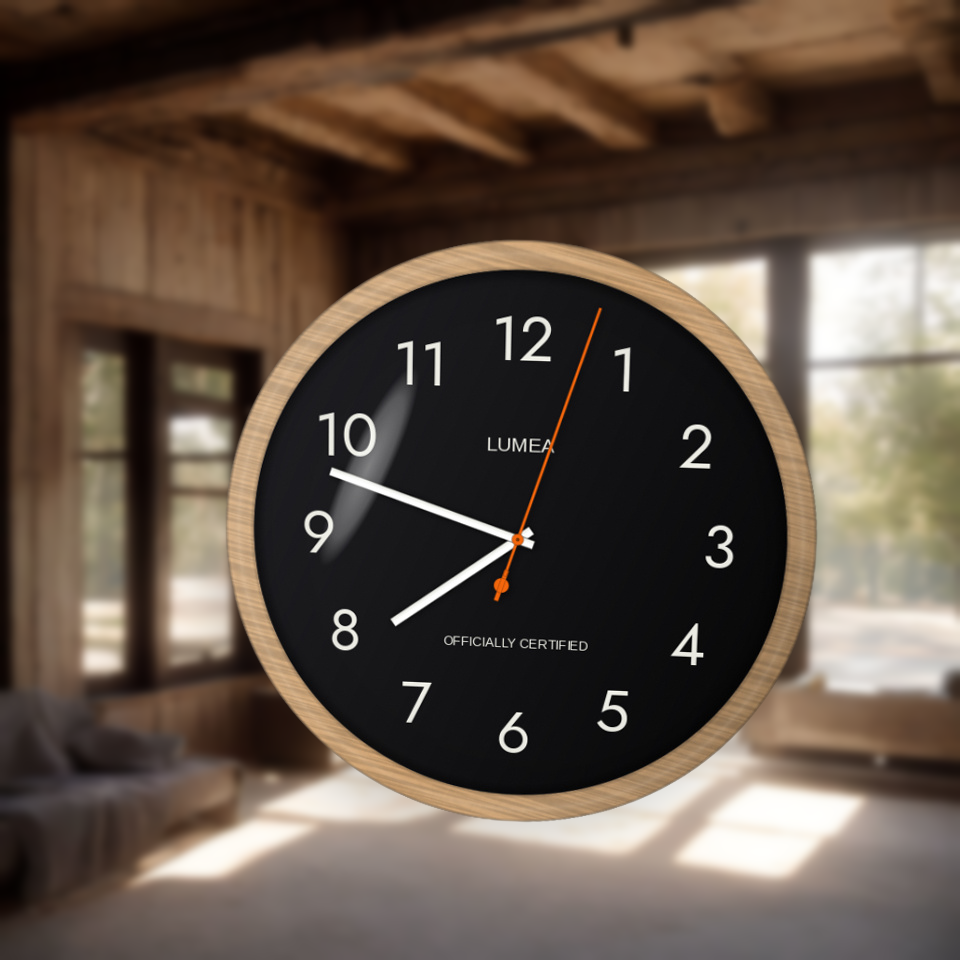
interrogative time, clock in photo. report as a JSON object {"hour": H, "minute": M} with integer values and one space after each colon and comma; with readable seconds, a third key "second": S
{"hour": 7, "minute": 48, "second": 3}
